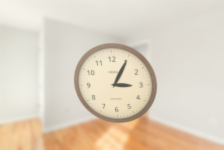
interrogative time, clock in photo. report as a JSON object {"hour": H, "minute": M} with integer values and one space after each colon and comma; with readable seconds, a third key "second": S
{"hour": 3, "minute": 5}
